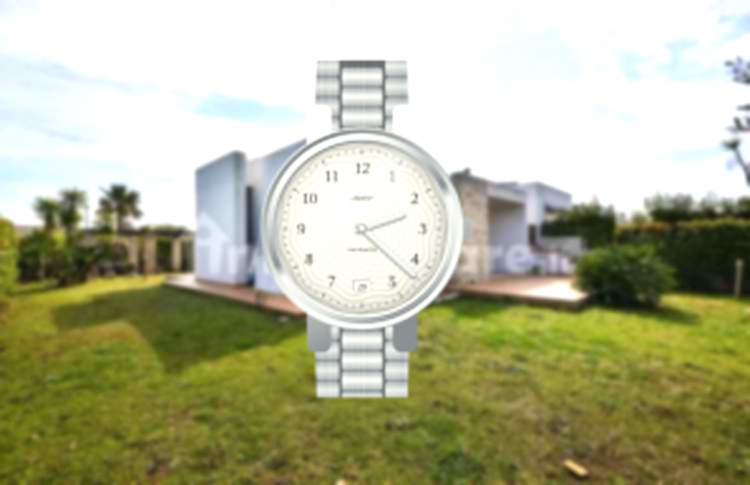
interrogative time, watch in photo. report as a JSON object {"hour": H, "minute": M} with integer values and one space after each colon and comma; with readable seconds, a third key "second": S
{"hour": 2, "minute": 22}
